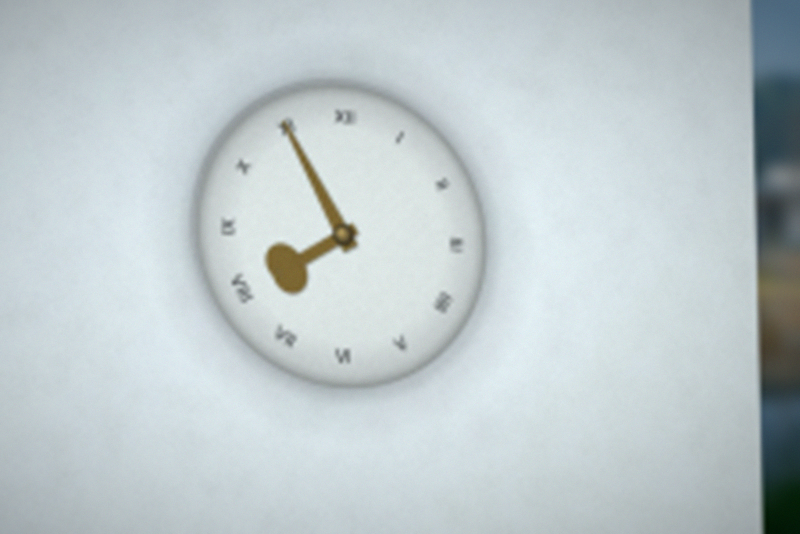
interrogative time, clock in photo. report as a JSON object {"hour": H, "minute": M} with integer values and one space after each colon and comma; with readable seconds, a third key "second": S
{"hour": 7, "minute": 55}
